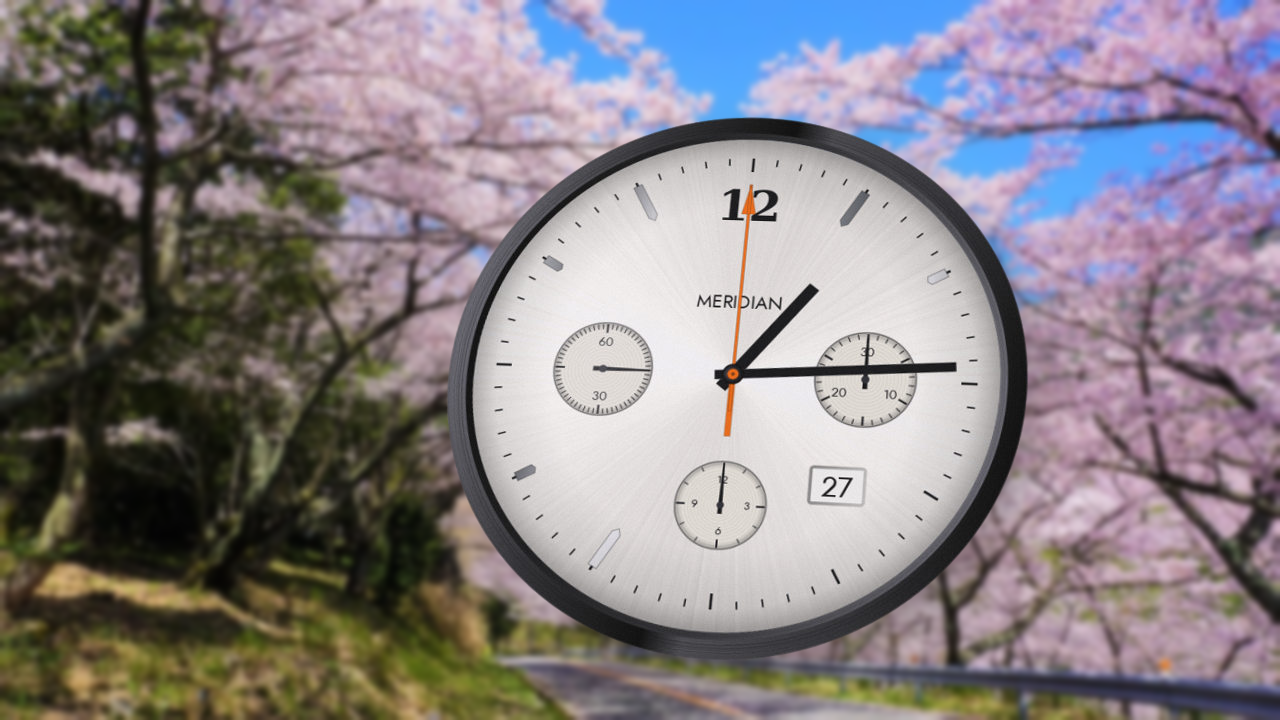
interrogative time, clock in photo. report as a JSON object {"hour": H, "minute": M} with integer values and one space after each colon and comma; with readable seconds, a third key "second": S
{"hour": 1, "minute": 14, "second": 15}
